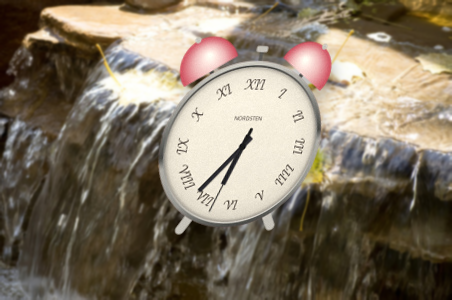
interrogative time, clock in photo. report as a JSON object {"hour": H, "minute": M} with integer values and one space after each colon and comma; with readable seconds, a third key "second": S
{"hour": 6, "minute": 36, "second": 33}
